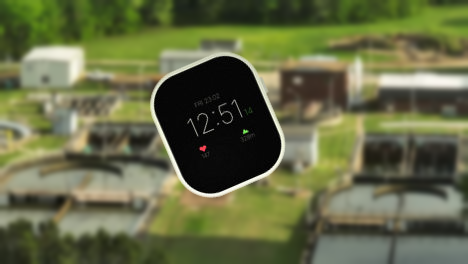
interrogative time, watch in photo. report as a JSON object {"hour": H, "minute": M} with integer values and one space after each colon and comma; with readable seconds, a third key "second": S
{"hour": 12, "minute": 51, "second": 14}
